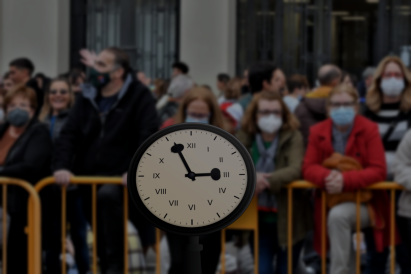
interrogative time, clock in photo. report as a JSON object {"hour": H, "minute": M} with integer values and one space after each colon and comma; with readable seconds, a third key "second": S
{"hour": 2, "minute": 56}
